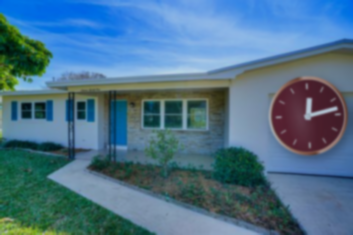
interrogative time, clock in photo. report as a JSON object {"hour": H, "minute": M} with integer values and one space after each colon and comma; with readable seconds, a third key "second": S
{"hour": 12, "minute": 13}
